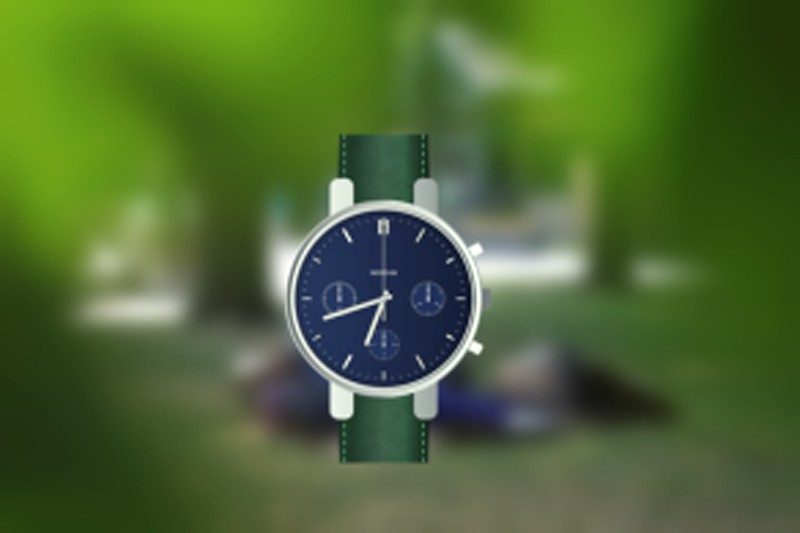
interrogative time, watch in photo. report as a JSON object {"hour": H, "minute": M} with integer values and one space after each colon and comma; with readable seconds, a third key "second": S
{"hour": 6, "minute": 42}
